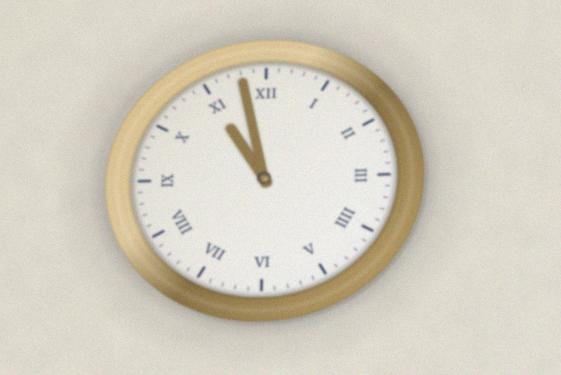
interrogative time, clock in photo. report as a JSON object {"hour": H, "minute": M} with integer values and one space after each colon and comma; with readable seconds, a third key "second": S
{"hour": 10, "minute": 58}
